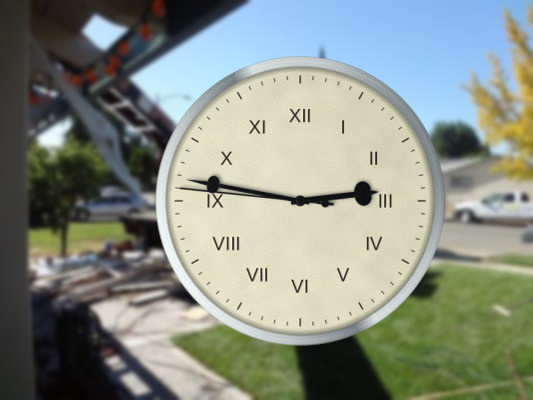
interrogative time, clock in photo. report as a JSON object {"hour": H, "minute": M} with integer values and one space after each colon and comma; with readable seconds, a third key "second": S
{"hour": 2, "minute": 46, "second": 46}
